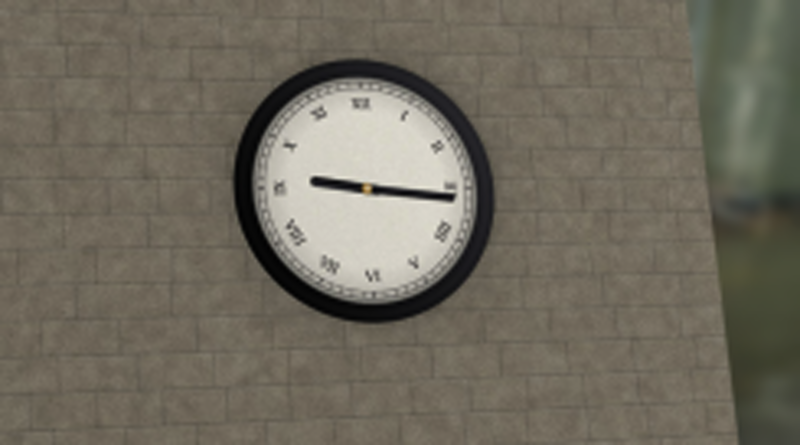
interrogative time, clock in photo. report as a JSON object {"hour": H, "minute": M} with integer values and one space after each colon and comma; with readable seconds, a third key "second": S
{"hour": 9, "minute": 16}
